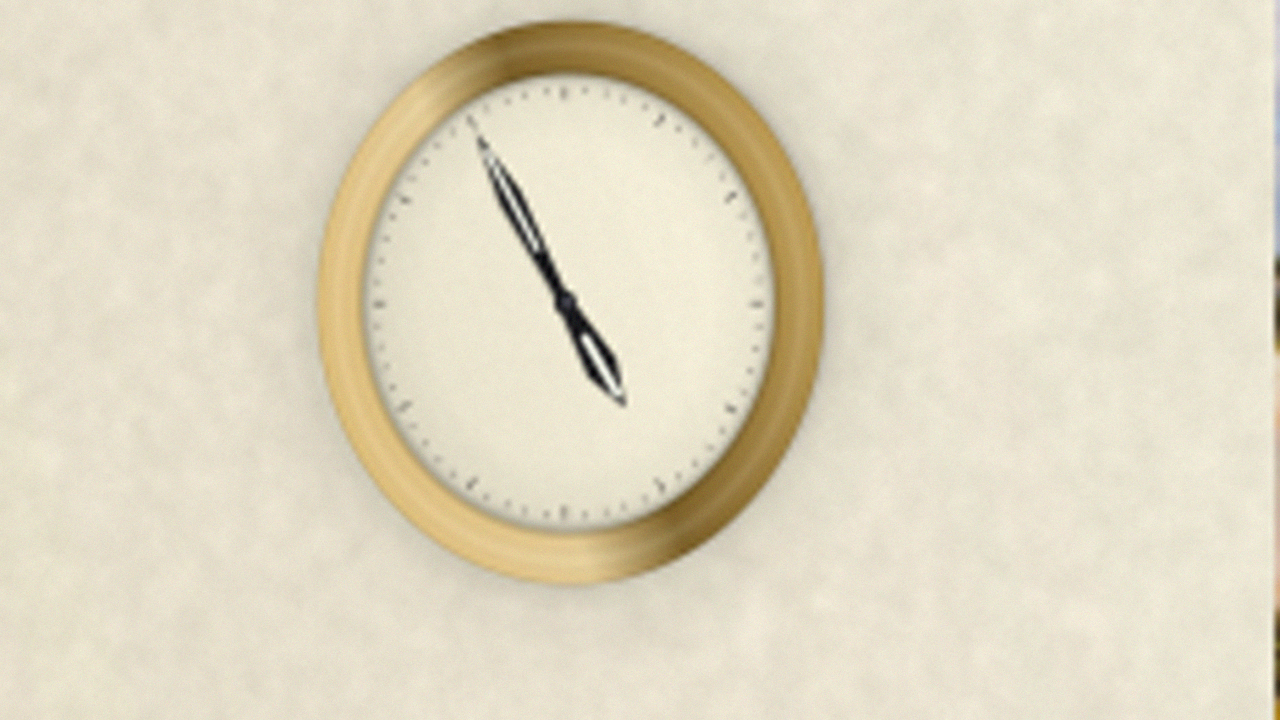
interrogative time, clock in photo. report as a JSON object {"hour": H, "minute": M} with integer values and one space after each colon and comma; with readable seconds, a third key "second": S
{"hour": 4, "minute": 55}
